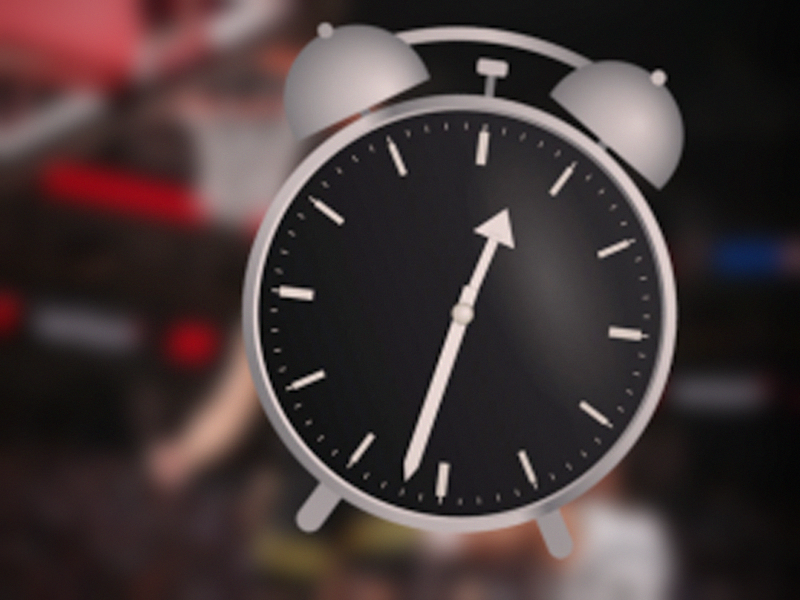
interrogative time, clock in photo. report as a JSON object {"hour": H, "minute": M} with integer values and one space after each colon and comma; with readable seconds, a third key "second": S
{"hour": 12, "minute": 32}
